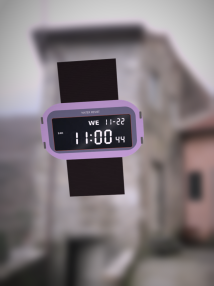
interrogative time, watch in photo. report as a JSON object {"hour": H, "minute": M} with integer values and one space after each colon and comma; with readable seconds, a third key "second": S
{"hour": 11, "minute": 0, "second": 44}
